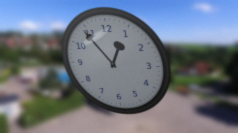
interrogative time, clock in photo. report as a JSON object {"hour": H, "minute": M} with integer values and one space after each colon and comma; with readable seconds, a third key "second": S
{"hour": 12, "minute": 54}
